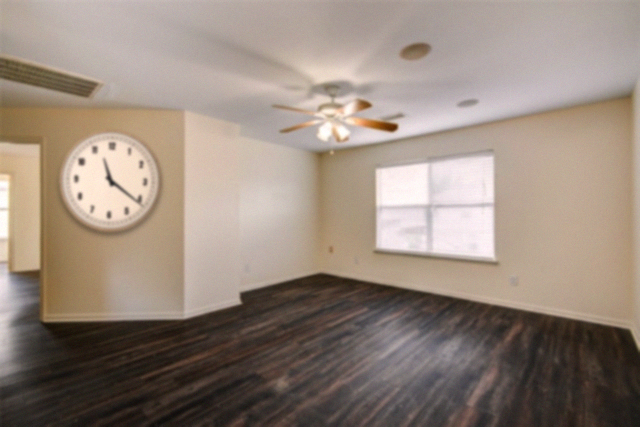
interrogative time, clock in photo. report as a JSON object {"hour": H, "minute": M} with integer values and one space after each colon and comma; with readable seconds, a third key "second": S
{"hour": 11, "minute": 21}
